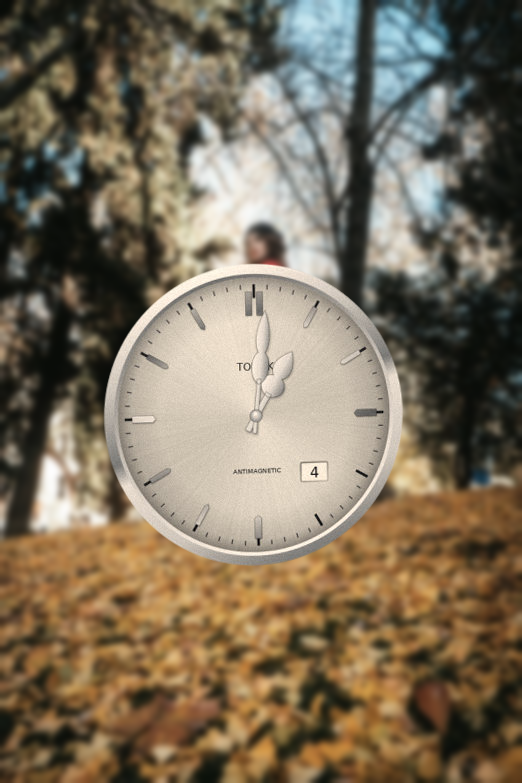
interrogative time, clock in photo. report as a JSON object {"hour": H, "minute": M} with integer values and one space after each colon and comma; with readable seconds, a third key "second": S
{"hour": 1, "minute": 1}
